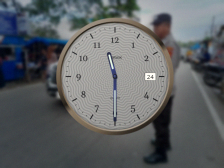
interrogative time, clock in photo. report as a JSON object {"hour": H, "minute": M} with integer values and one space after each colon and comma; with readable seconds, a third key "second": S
{"hour": 11, "minute": 30}
